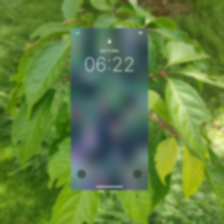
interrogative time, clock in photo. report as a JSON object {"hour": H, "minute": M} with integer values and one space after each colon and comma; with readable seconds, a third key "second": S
{"hour": 6, "minute": 22}
